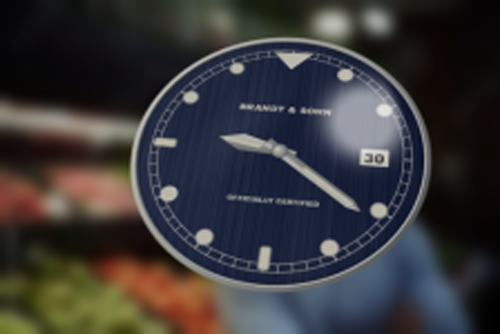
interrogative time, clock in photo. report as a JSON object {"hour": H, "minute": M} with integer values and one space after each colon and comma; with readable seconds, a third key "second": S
{"hour": 9, "minute": 21}
